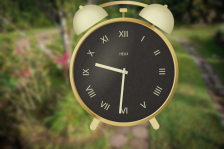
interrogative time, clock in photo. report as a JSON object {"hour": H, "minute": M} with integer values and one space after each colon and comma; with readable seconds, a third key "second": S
{"hour": 9, "minute": 31}
